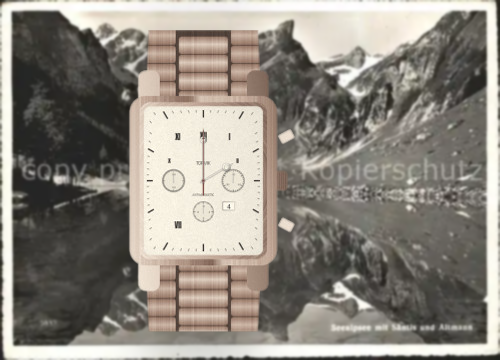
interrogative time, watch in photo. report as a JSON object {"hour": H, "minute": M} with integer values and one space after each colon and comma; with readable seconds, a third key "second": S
{"hour": 2, "minute": 0}
